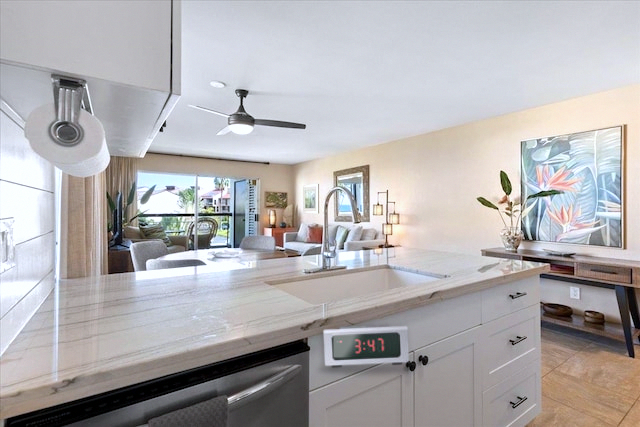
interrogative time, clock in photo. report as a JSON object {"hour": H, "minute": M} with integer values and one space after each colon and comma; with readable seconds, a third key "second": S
{"hour": 3, "minute": 47}
